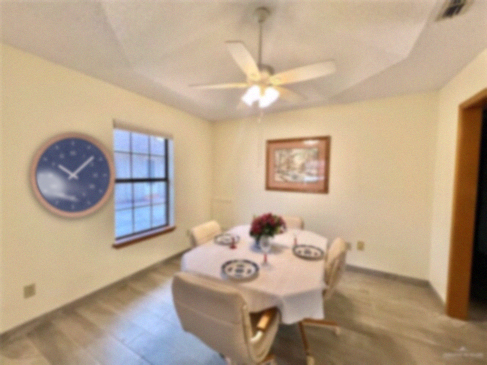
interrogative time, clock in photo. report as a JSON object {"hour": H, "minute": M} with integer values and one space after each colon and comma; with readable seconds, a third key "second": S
{"hour": 10, "minute": 8}
